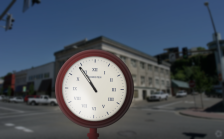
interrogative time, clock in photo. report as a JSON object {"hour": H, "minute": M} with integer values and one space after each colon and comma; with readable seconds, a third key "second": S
{"hour": 10, "minute": 54}
